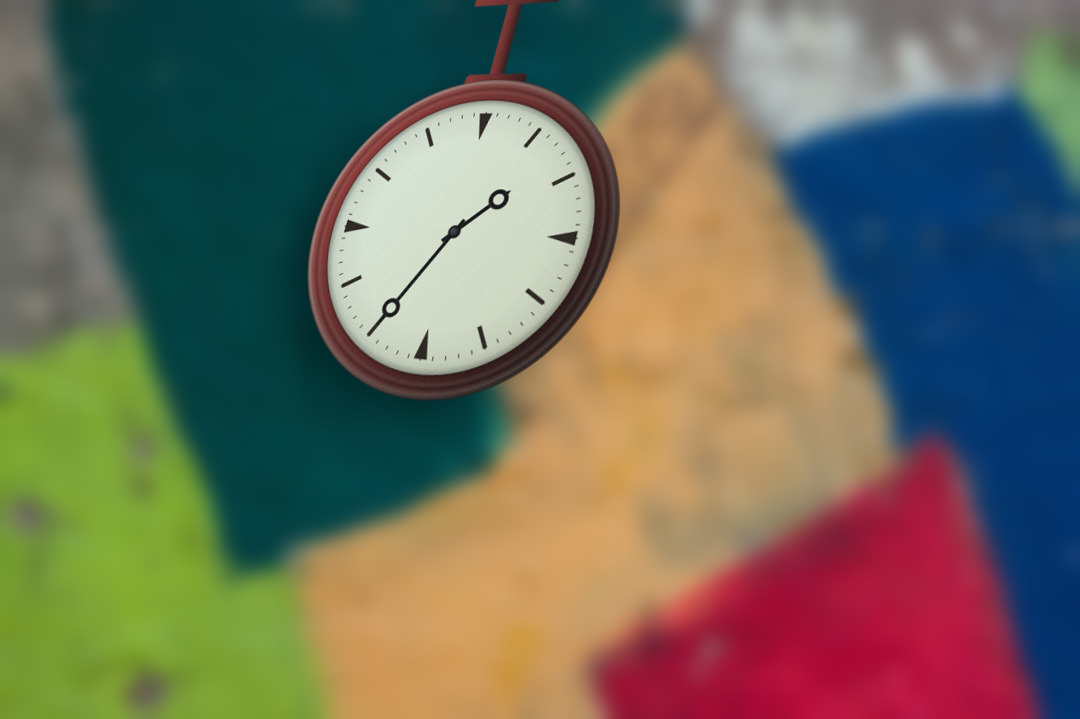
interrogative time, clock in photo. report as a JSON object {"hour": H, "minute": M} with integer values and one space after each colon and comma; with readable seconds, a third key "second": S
{"hour": 1, "minute": 35}
